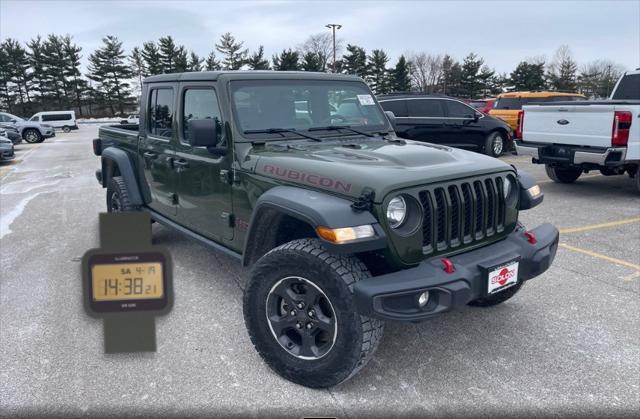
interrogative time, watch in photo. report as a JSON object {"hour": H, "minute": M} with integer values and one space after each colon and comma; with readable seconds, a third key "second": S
{"hour": 14, "minute": 38}
